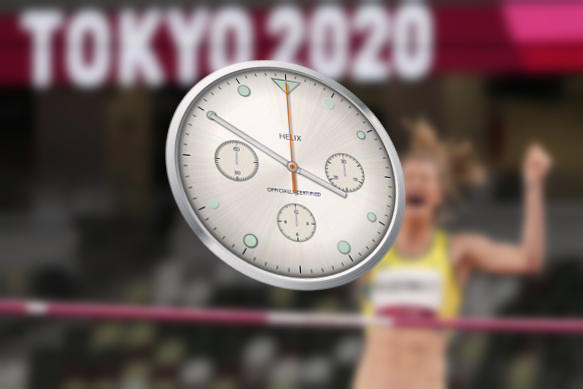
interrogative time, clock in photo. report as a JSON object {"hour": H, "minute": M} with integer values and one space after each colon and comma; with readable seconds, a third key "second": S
{"hour": 3, "minute": 50}
